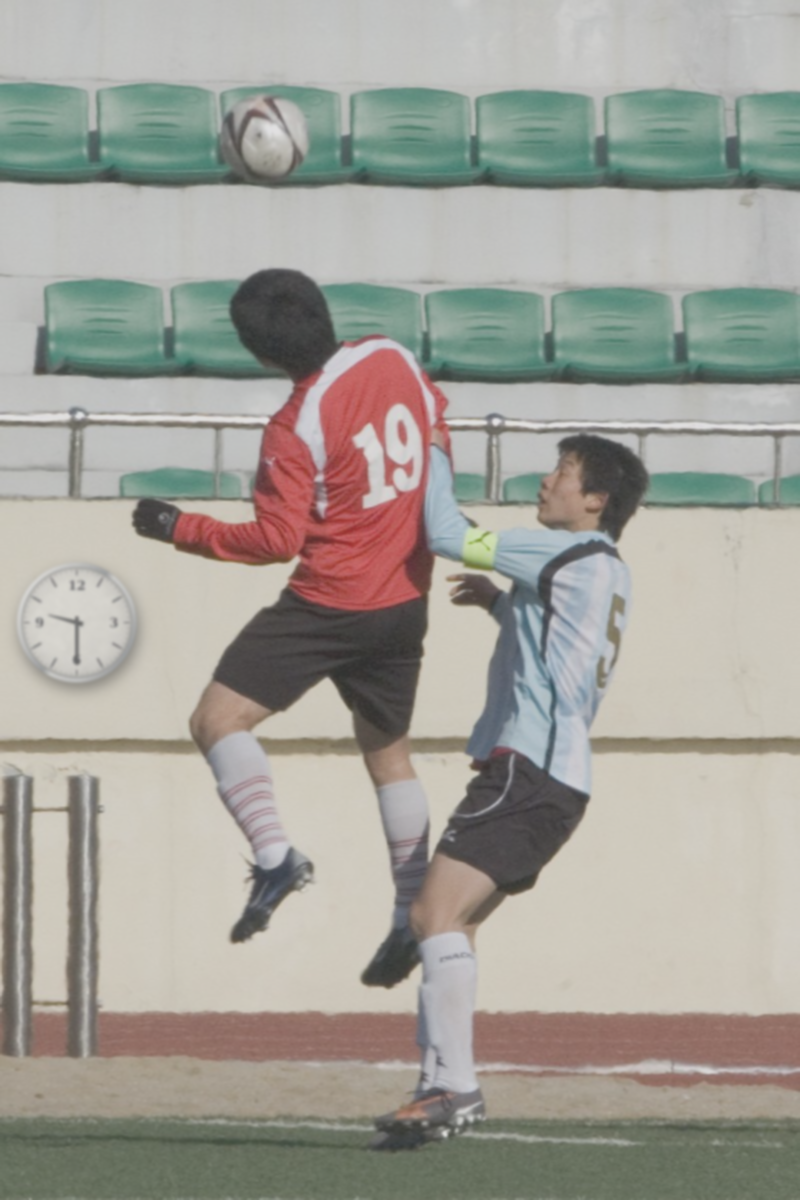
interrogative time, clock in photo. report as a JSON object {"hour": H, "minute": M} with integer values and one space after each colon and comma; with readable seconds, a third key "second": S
{"hour": 9, "minute": 30}
